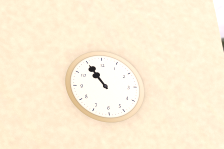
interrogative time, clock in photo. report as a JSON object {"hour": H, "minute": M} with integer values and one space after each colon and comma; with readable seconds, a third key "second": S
{"hour": 10, "minute": 55}
